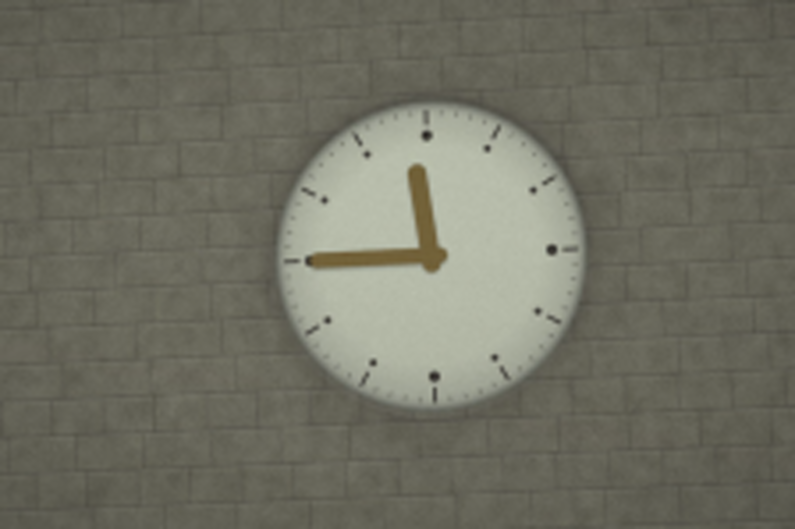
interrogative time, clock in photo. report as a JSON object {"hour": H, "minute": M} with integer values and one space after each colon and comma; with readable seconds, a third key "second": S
{"hour": 11, "minute": 45}
